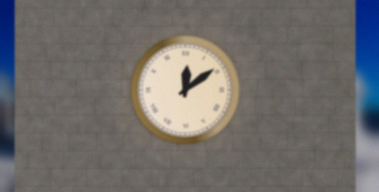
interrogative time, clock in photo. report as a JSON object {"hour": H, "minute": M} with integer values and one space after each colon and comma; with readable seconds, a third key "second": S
{"hour": 12, "minute": 9}
